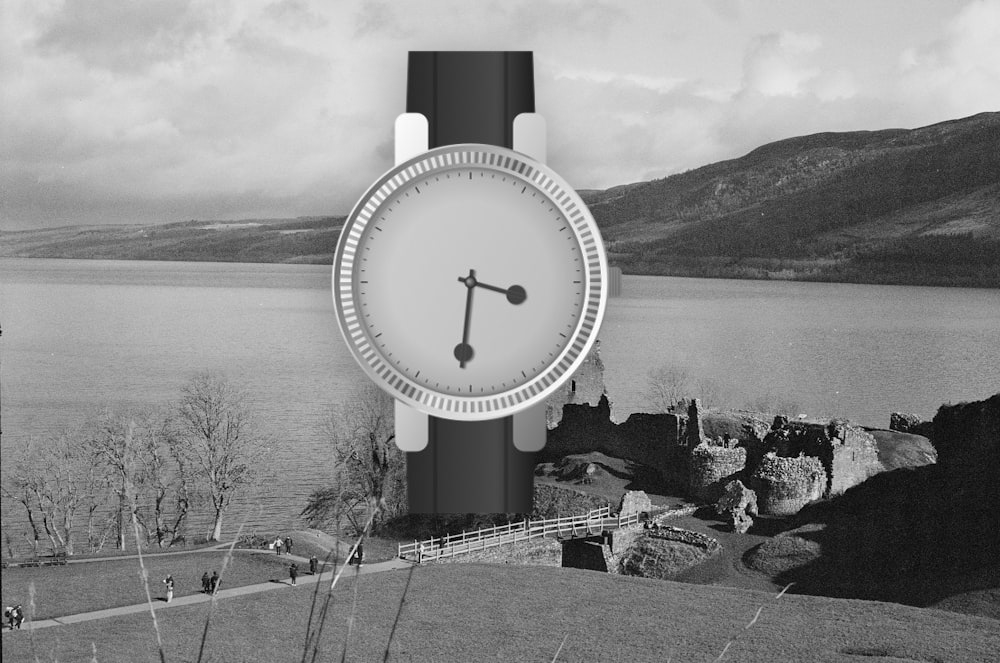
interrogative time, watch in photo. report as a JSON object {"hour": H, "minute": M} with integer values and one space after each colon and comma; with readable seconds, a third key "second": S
{"hour": 3, "minute": 31}
